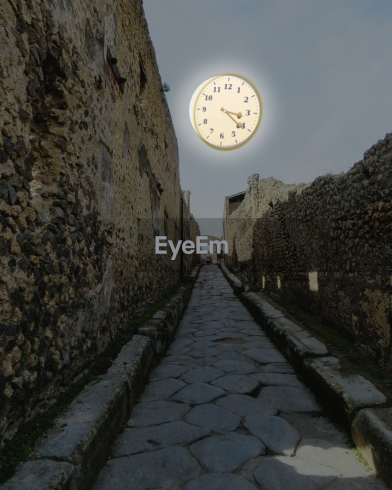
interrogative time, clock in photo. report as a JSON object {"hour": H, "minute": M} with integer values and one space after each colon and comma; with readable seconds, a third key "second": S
{"hour": 3, "minute": 21}
